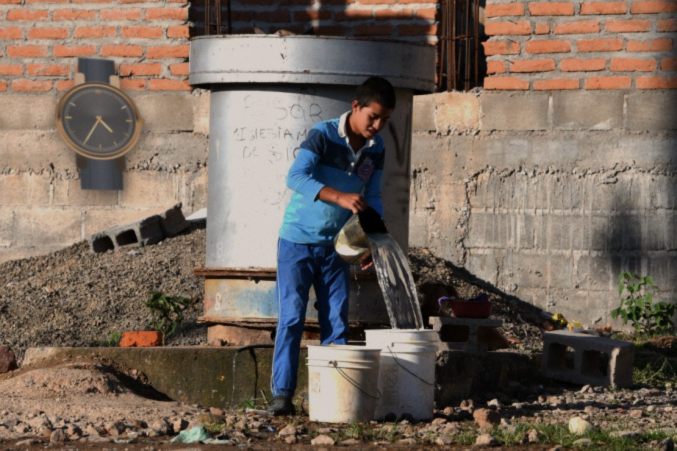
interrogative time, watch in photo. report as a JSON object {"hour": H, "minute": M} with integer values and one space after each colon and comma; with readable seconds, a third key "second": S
{"hour": 4, "minute": 35}
